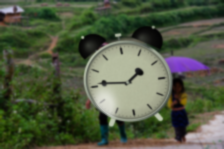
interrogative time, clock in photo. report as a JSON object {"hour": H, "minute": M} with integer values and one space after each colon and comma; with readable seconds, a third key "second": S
{"hour": 1, "minute": 46}
